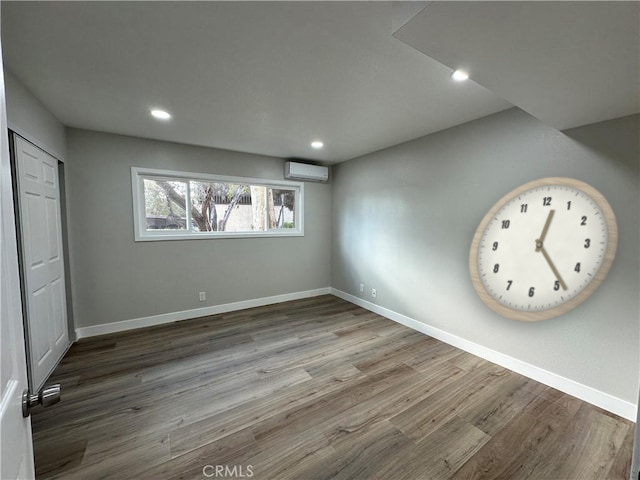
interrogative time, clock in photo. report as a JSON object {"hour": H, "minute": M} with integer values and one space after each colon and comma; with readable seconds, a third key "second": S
{"hour": 12, "minute": 24}
